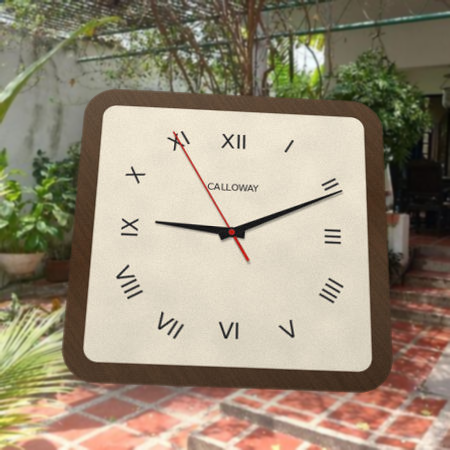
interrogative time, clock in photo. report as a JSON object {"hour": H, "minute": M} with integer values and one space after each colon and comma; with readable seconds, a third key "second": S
{"hour": 9, "minute": 10, "second": 55}
